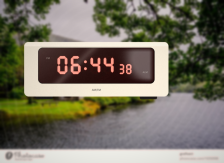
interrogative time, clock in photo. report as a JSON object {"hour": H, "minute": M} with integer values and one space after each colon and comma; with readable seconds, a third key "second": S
{"hour": 6, "minute": 44, "second": 38}
